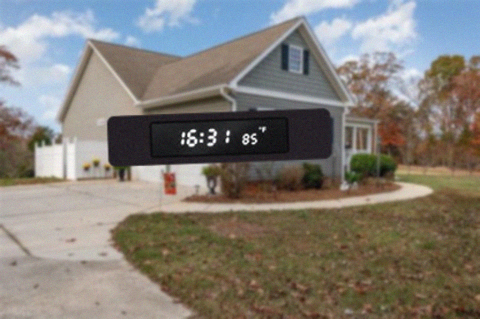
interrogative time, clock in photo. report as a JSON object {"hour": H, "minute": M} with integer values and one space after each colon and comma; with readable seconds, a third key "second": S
{"hour": 16, "minute": 31}
